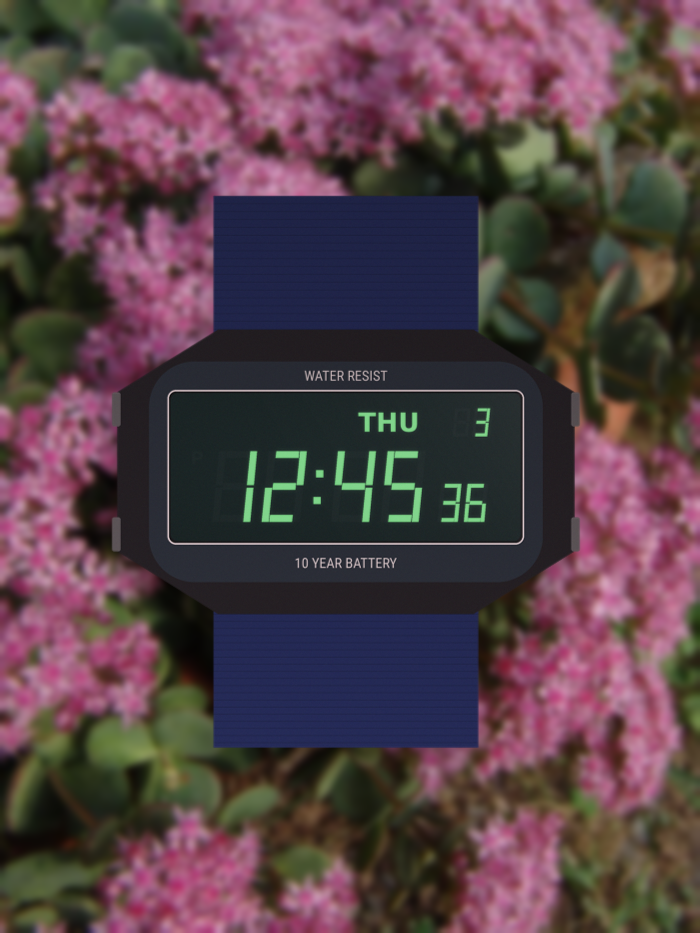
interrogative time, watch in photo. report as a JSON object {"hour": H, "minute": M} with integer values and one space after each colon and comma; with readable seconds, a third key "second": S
{"hour": 12, "minute": 45, "second": 36}
